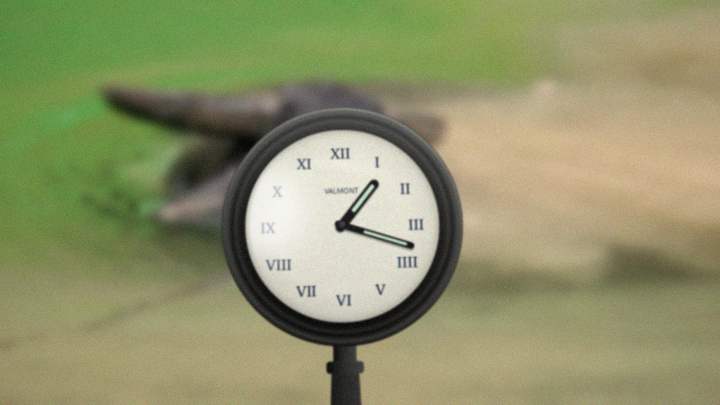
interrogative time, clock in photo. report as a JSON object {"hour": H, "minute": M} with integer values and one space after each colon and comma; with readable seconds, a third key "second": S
{"hour": 1, "minute": 18}
